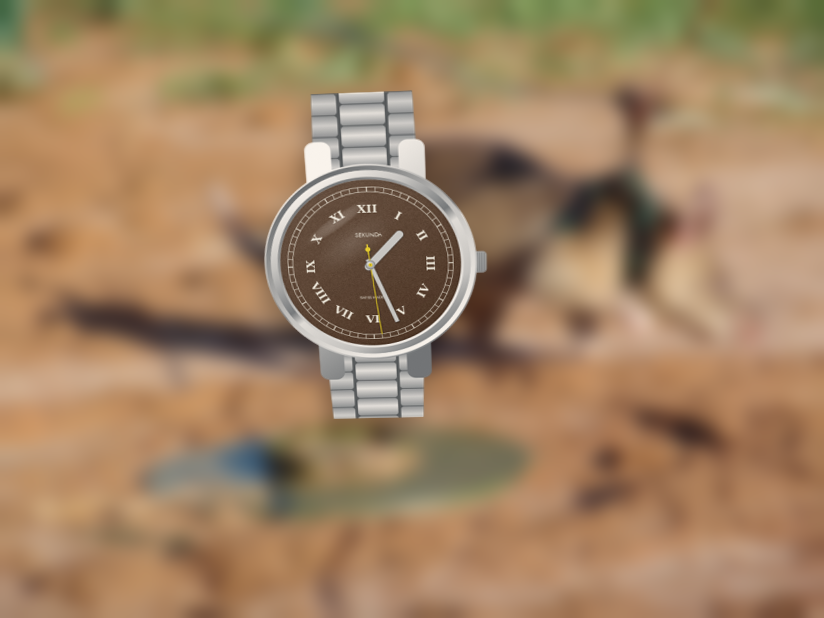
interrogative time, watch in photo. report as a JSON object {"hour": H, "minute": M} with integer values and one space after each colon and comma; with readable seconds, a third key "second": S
{"hour": 1, "minute": 26, "second": 29}
